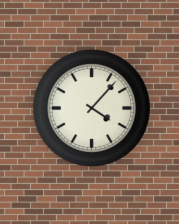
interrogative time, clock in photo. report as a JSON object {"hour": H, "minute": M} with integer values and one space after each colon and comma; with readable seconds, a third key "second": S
{"hour": 4, "minute": 7}
